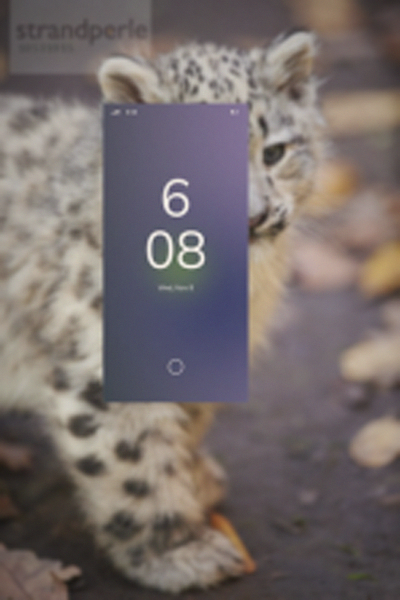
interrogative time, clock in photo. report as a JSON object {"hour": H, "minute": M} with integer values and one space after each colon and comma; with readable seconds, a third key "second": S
{"hour": 6, "minute": 8}
